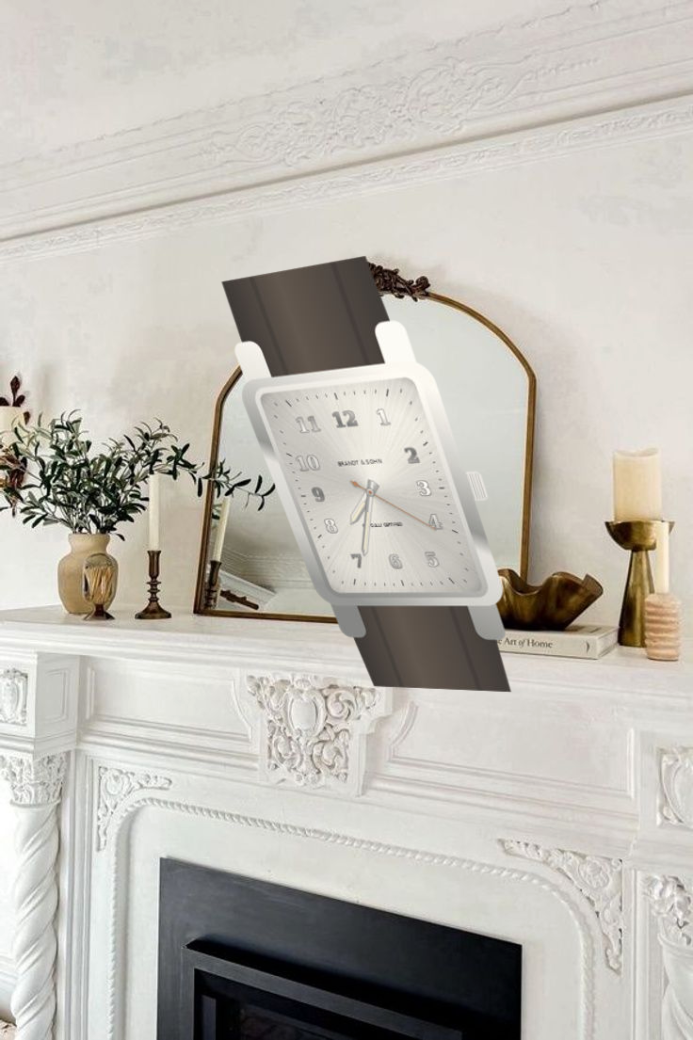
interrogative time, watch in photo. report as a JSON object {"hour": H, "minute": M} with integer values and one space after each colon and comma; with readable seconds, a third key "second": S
{"hour": 7, "minute": 34, "second": 21}
